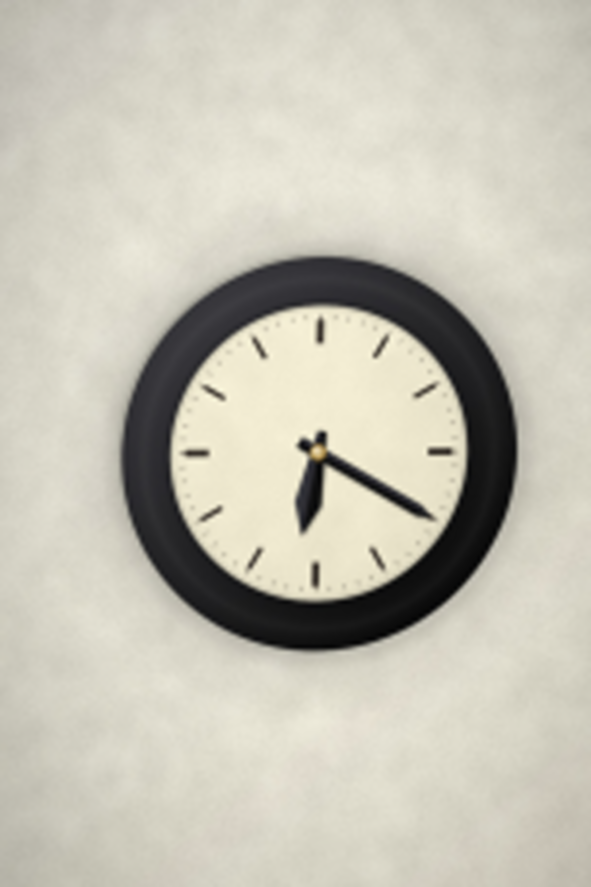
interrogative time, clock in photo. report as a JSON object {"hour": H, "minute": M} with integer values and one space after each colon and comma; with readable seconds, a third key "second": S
{"hour": 6, "minute": 20}
